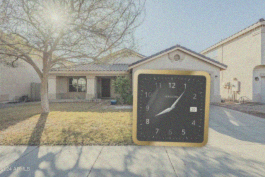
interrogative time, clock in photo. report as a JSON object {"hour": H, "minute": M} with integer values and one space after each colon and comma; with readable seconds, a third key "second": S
{"hour": 8, "minute": 6}
